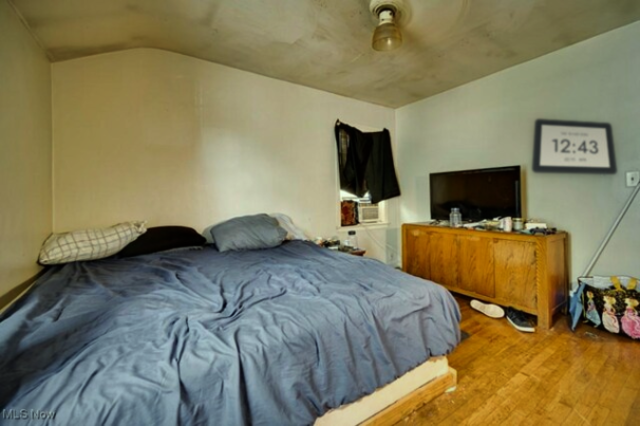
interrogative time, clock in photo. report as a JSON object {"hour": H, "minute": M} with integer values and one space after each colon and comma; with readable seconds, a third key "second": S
{"hour": 12, "minute": 43}
